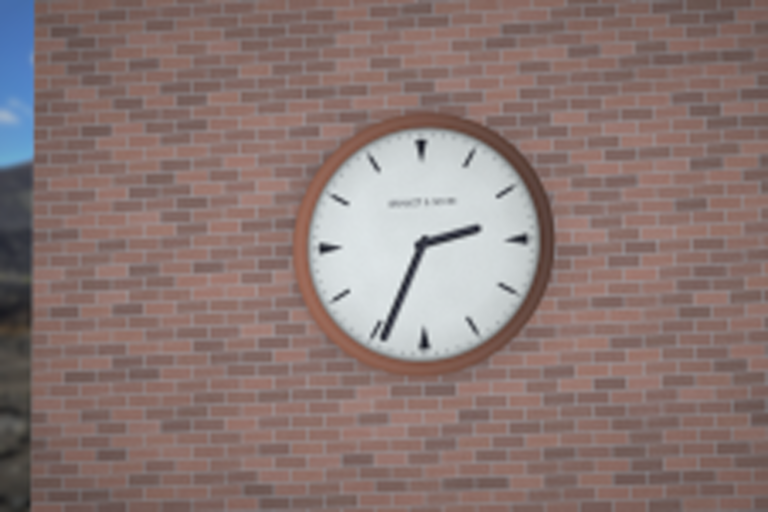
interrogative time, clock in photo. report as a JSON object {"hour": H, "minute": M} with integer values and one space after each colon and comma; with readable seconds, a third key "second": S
{"hour": 2, "minute": 34}
